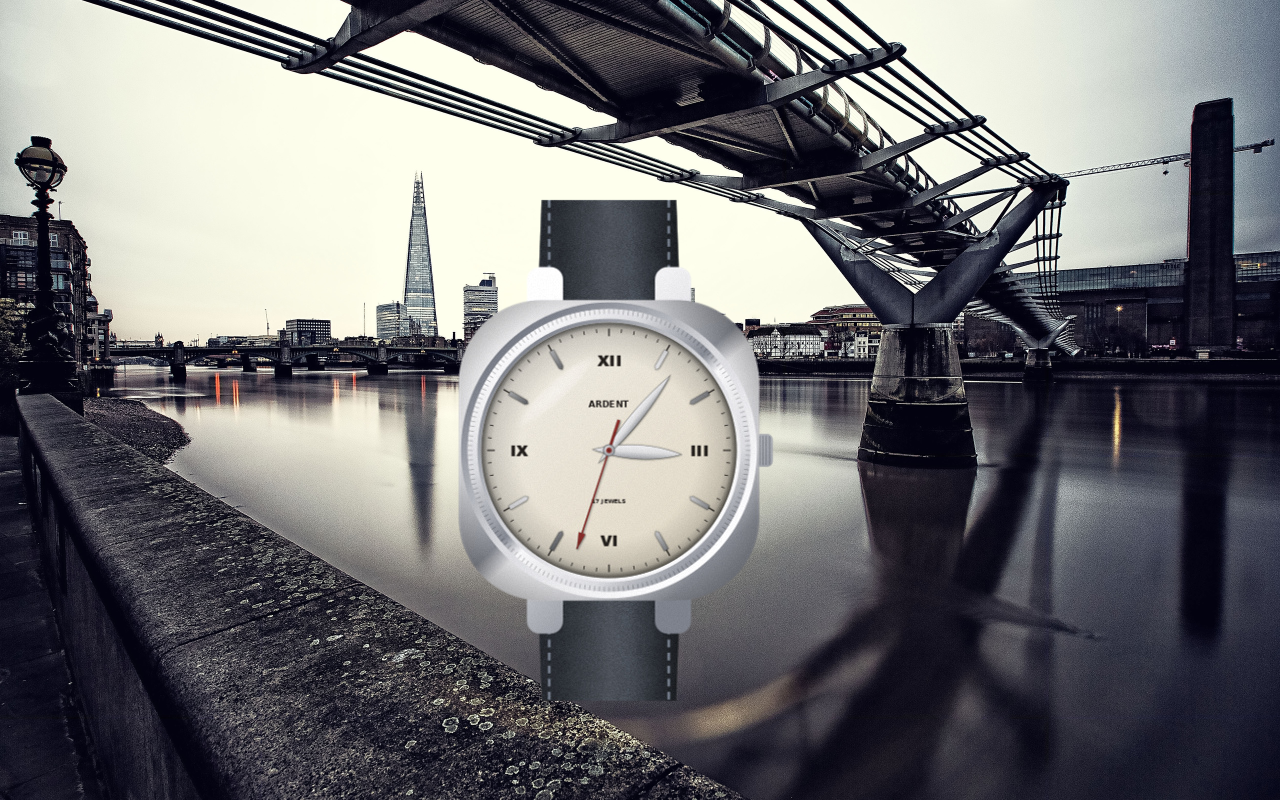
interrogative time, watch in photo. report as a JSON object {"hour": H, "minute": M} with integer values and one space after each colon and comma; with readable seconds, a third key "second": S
{"hour": 3, "minute": 6, "second": 33}
